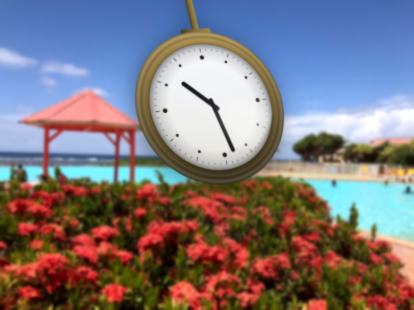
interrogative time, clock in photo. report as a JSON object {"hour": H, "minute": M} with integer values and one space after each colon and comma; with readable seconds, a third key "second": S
{"hour": 10, "minute": 28}
